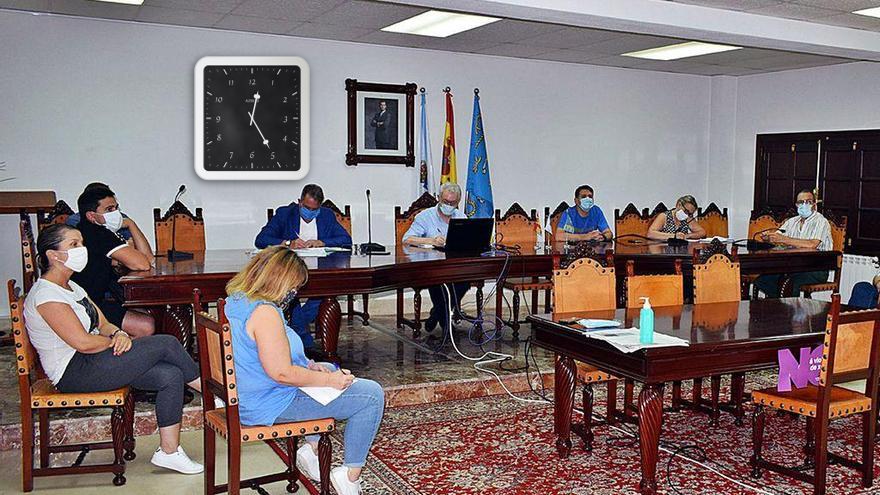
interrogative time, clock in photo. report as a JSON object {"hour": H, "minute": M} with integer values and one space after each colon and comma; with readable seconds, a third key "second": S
{"hour": 12, "minute": 25}
